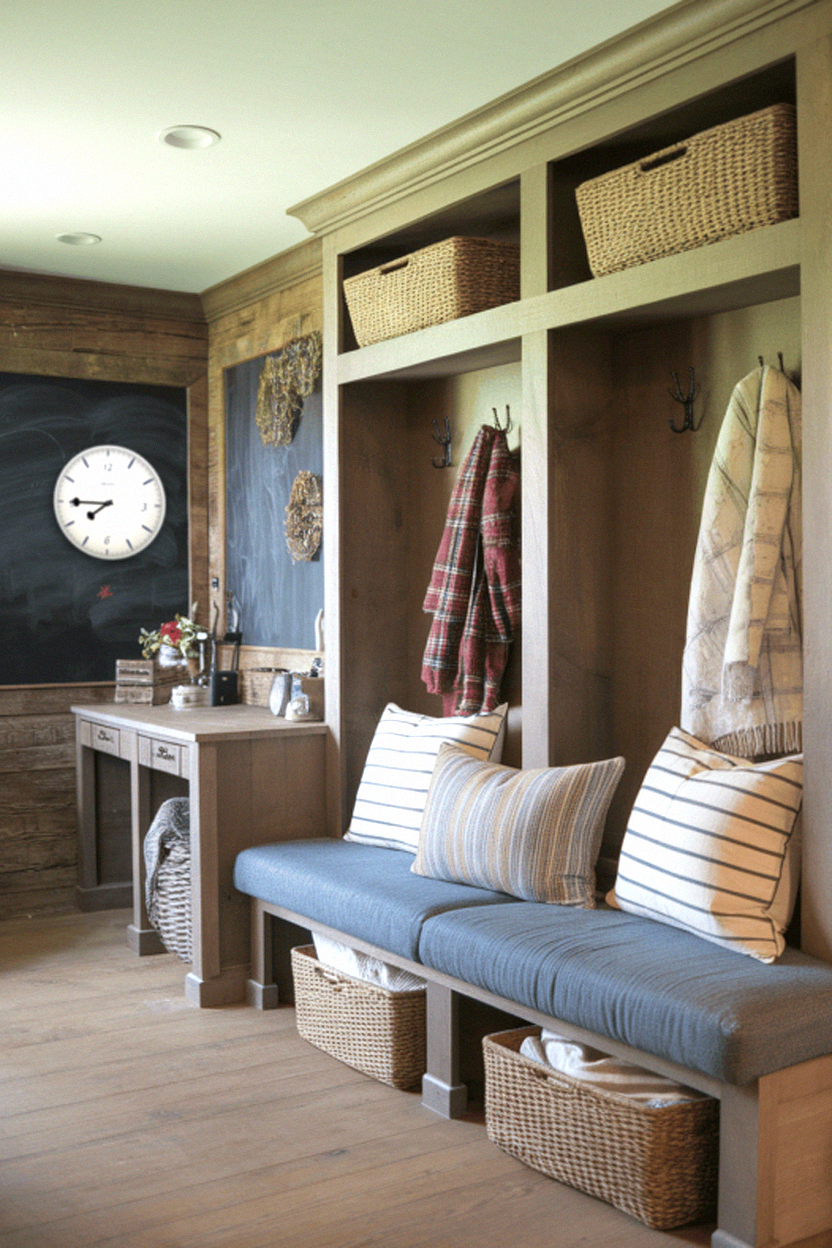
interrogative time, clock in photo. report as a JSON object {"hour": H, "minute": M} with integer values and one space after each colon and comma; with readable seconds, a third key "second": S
{"hour": 7, "minute": 45}
